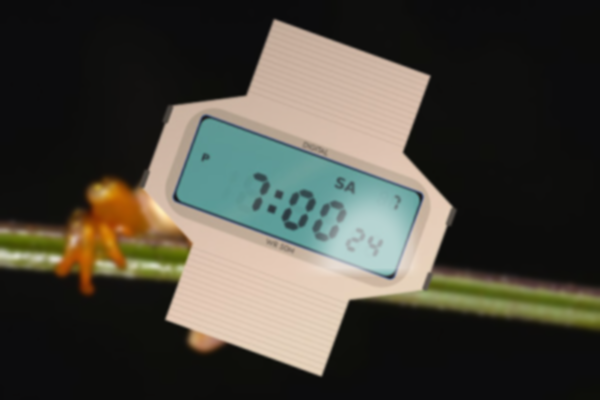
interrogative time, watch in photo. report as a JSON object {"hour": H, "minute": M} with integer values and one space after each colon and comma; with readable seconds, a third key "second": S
{"hour": 7, "minute": 0, "second": 24}
